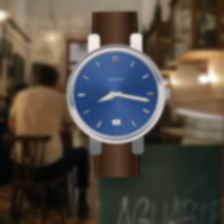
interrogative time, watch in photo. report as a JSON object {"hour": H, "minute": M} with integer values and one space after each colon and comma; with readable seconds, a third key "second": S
{"hour": 8, "minute": 17}
